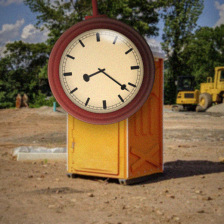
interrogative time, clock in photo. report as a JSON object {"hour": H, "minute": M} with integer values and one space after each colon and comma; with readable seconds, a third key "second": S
{"hour": 8, "minute": 22}
